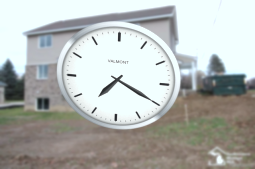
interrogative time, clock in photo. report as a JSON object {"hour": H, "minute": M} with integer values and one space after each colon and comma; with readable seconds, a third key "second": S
{"hour": 7, "minute": 20}
